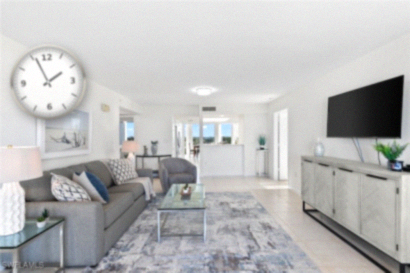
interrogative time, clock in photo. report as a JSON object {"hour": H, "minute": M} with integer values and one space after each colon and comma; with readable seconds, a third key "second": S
{"hour": 1, "minute": 56}
